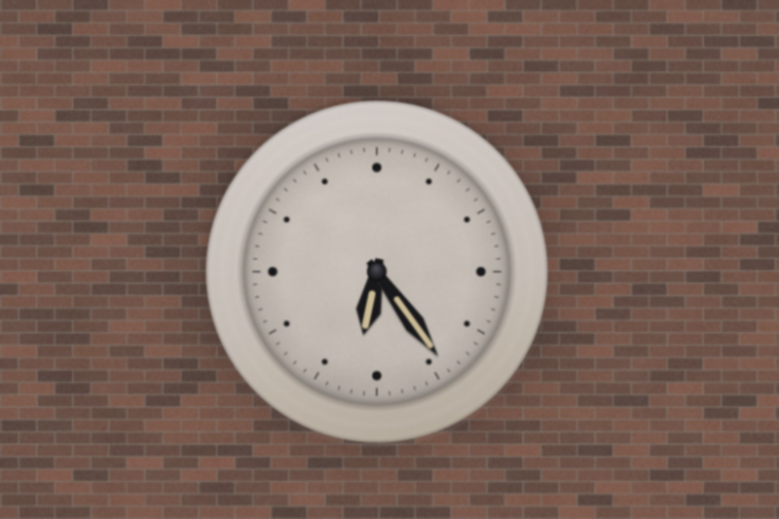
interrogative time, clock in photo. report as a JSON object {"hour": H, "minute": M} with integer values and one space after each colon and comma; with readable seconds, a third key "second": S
{"hour": 6, "minute": 24}
